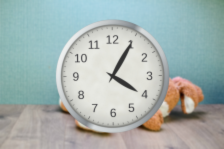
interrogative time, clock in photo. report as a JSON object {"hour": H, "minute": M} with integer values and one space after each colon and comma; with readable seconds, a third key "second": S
{"hour": 4, "minute": 5}
